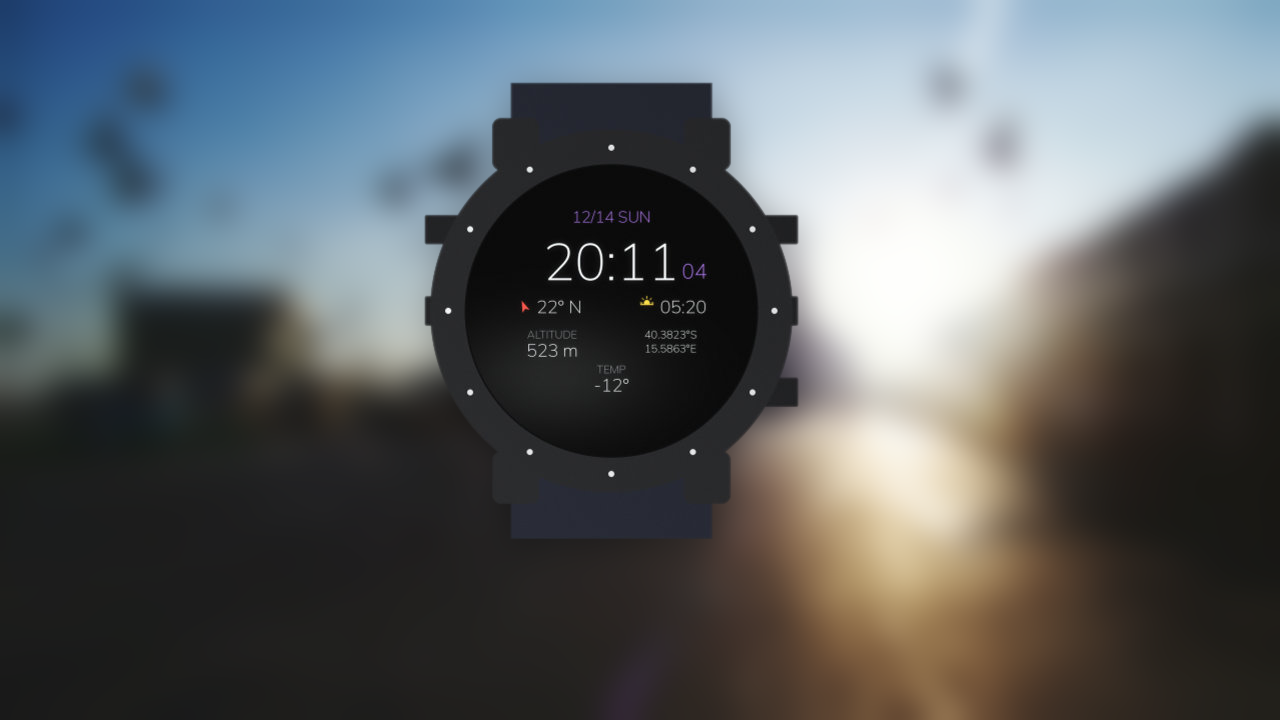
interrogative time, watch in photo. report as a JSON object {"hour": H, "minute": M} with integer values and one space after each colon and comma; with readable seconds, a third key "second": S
{"hour": 20, "minute": 11, "second": 4}
